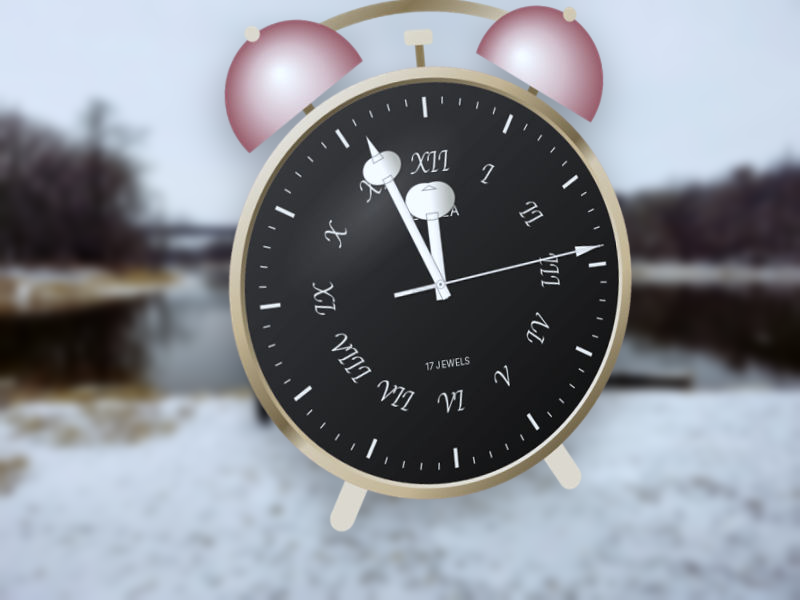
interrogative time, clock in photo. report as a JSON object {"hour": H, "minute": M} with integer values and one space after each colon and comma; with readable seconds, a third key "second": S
{"hour": 11, "minute": 56, "second": 14}
